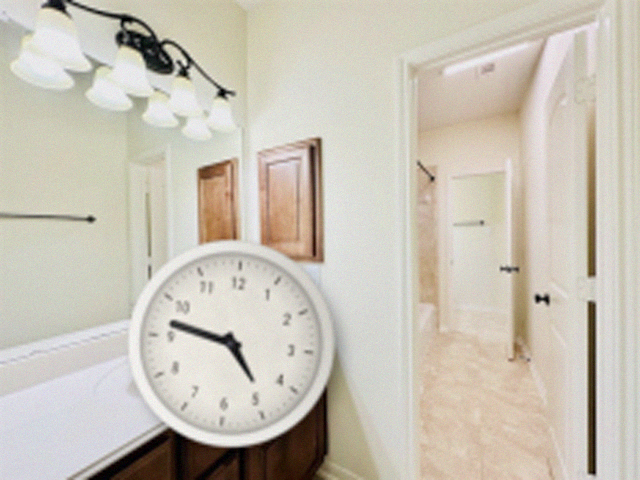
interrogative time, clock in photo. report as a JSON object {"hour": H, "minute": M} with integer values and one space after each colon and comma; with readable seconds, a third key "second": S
{"hour": 4, "minute": 47}
